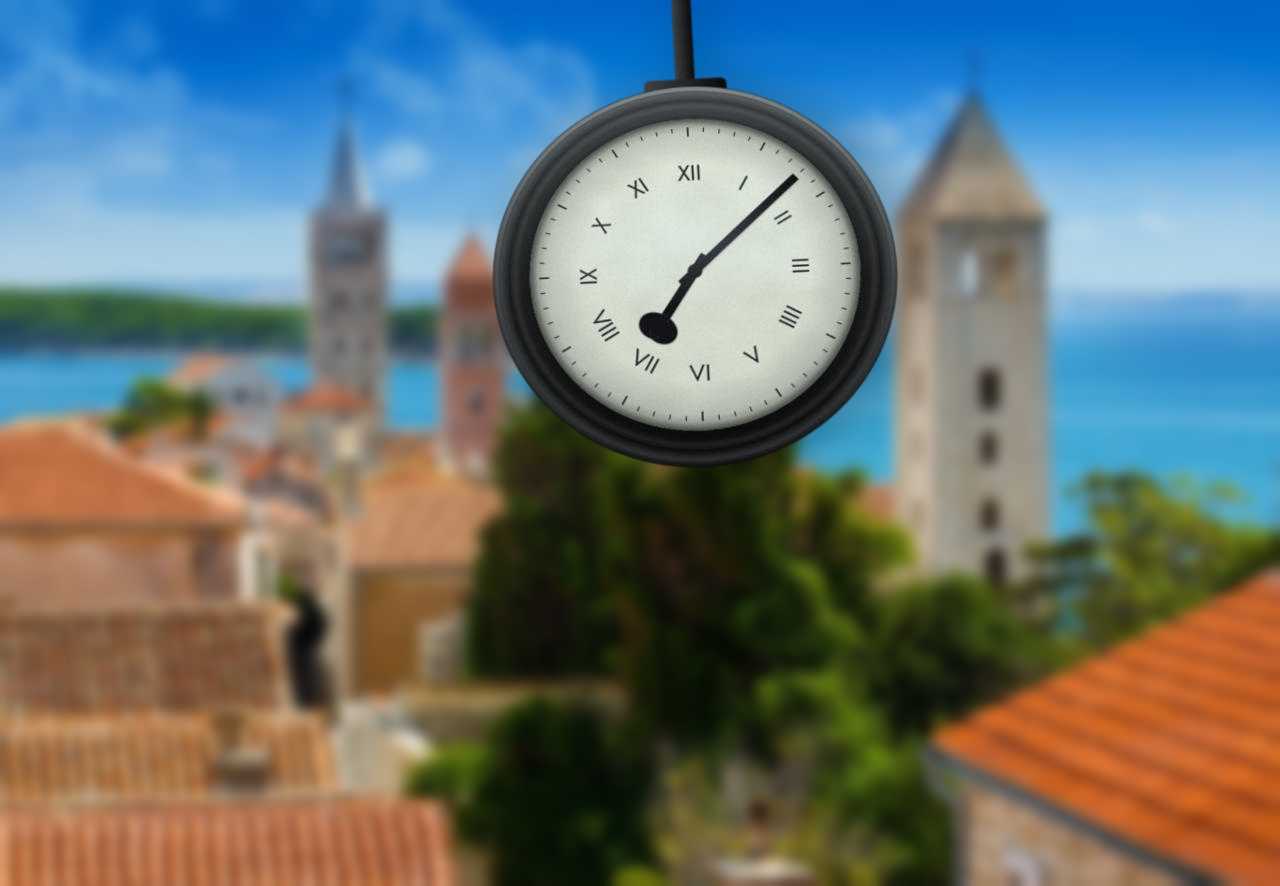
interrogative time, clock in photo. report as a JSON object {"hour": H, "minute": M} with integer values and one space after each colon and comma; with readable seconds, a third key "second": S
{"hour": 7, "minute": 8}
